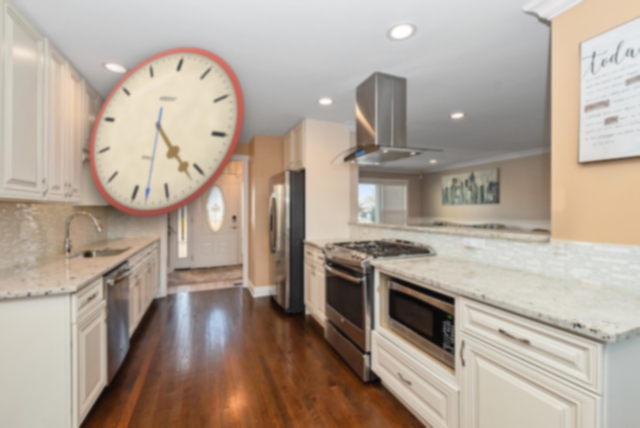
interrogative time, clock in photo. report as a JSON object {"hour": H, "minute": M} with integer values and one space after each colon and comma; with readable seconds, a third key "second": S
{"hour": 4, "minute": 21, "second": 28}
